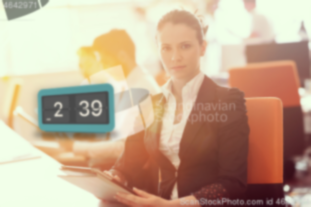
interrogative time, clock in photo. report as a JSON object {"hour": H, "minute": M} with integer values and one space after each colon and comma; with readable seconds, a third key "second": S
{"hour": 2, "minute": 39}
